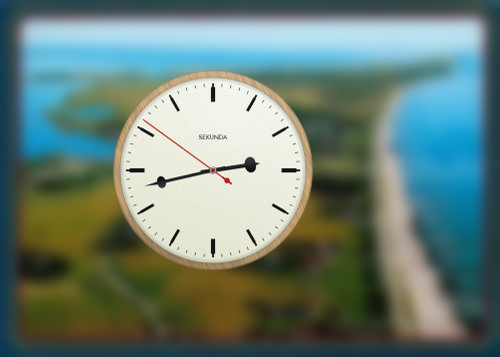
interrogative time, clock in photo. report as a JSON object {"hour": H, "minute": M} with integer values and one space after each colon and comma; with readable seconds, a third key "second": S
{"hour": 2, "minute": 42, "second": 51}
